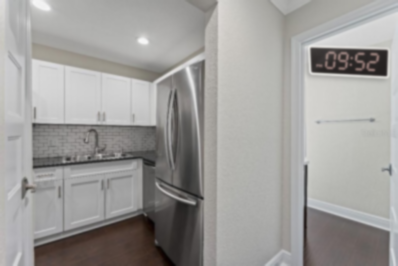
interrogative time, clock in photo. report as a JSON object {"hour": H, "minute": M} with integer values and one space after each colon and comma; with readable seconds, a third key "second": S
{"hour": 9, "minute": 52}
